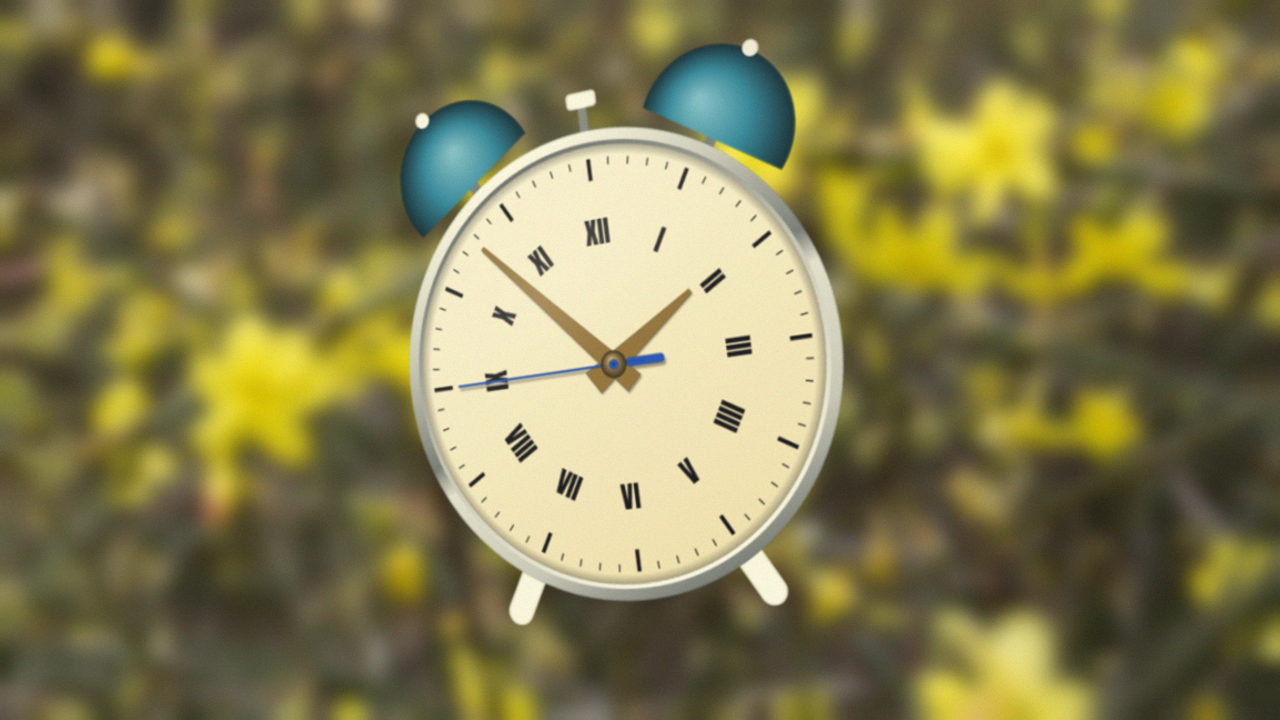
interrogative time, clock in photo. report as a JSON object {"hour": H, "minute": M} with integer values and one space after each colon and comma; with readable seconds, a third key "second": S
{"hour": 1, "minute": 52, "second": 45}
